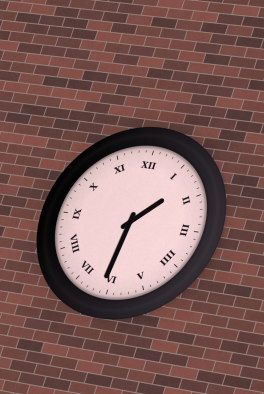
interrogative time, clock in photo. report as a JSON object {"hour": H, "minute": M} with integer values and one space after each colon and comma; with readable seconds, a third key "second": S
{"hour": 1, "minute": 31}
